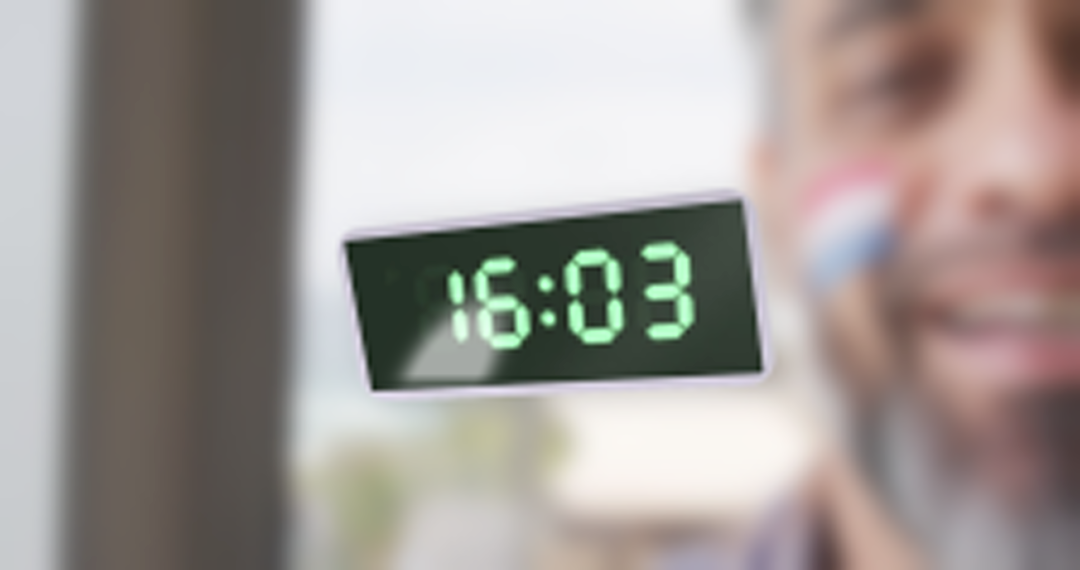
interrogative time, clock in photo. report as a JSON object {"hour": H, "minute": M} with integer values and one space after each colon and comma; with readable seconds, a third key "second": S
{"hour": 16, "minute": 3}
